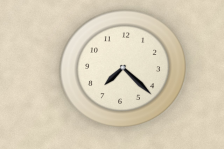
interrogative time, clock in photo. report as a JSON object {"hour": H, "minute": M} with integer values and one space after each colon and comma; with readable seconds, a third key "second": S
{"hour": 7, "minute": 22}
